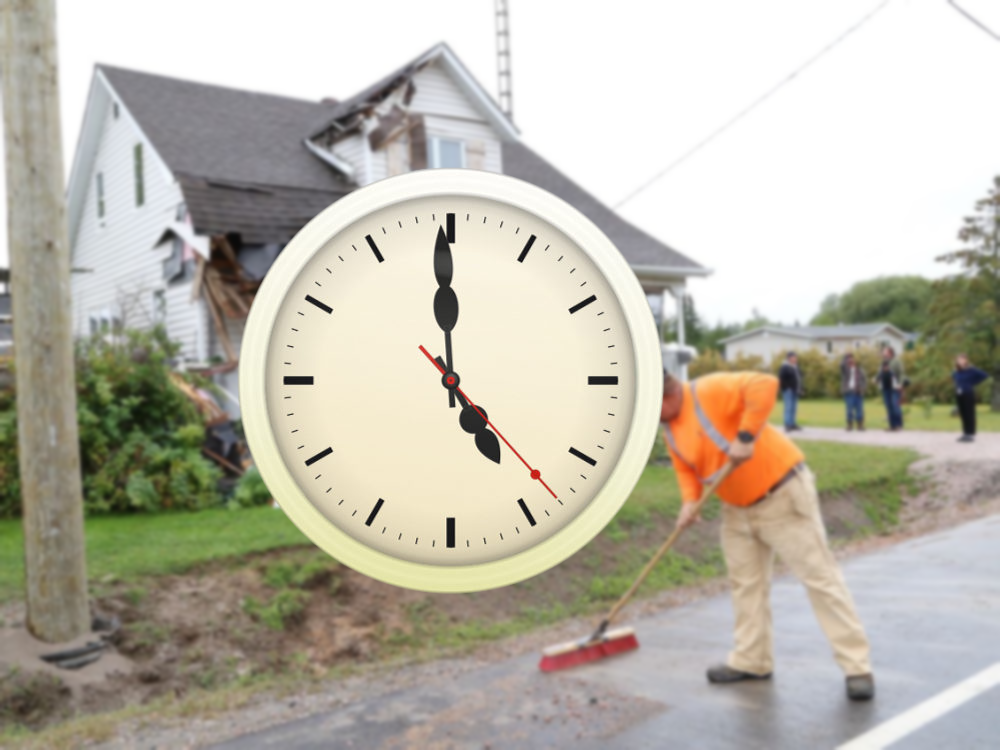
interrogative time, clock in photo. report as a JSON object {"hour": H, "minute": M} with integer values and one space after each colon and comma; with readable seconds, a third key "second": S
{"hour": 4, "minute": 59, "second": 23}
